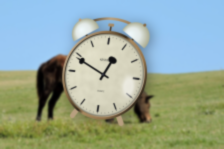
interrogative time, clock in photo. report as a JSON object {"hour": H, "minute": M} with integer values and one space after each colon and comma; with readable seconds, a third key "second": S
{"hour": 12, "minute": 49}
